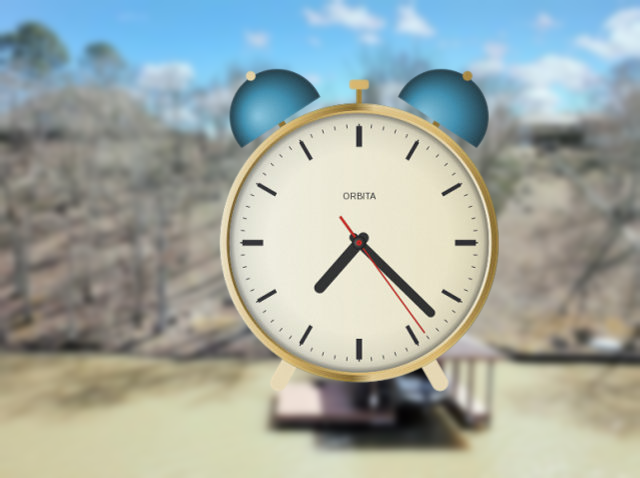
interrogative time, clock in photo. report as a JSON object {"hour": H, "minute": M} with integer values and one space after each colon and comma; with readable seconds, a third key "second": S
{"hour": 7, "minute": 22, "second": 24}
